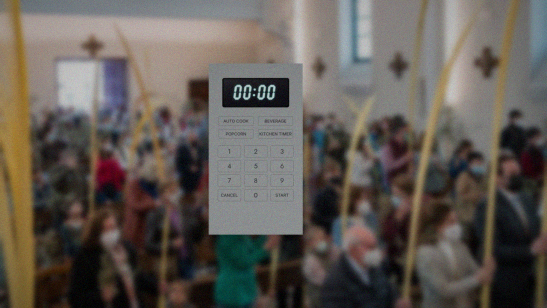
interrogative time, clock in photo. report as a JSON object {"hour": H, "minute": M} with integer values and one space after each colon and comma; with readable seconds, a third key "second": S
{"hour": 0, "minute": 0}
